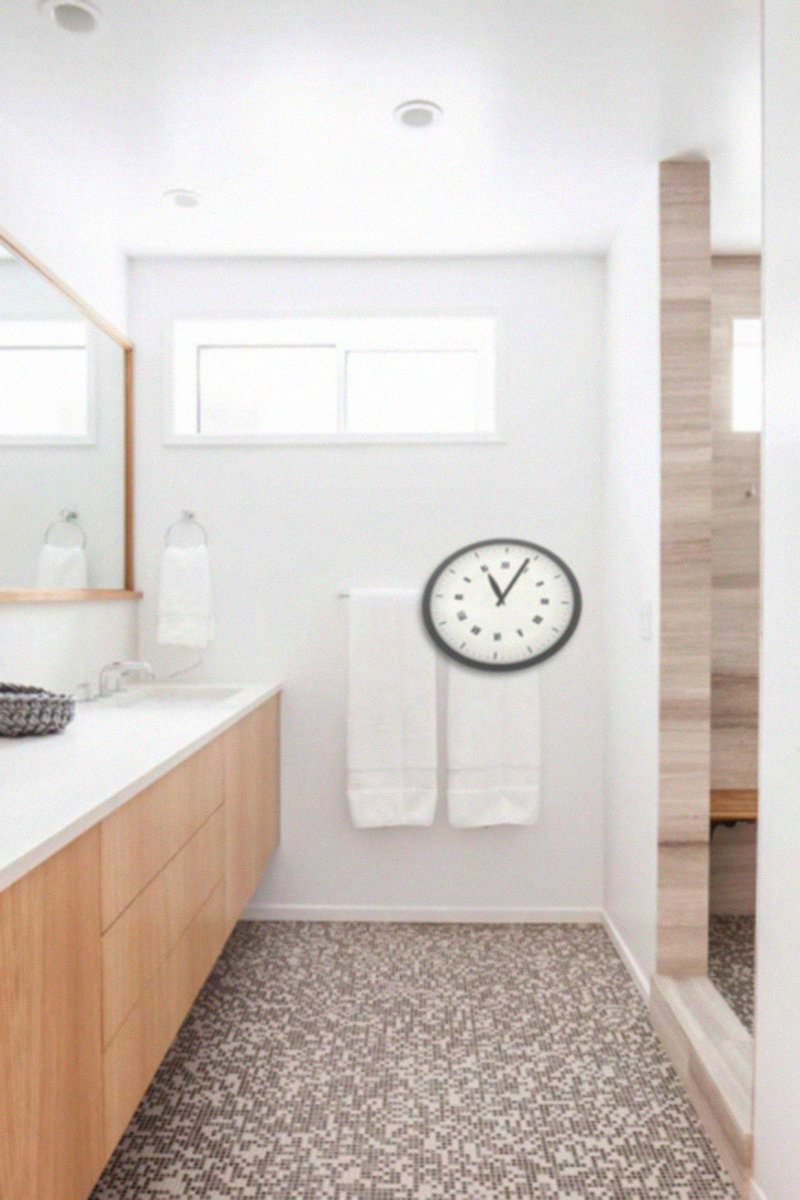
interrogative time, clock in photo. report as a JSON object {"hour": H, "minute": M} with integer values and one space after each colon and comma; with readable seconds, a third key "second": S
{"hour": 11, "minute": 4}
